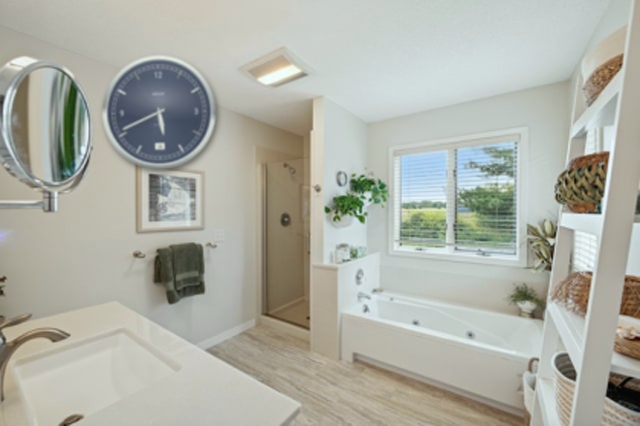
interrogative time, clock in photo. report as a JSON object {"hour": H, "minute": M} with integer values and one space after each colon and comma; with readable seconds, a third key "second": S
{"hour": 5, "minute": 41}
